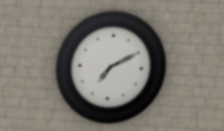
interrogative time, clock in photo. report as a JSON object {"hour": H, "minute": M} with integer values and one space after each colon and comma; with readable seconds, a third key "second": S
{"hour": 7, "minute": 10}
